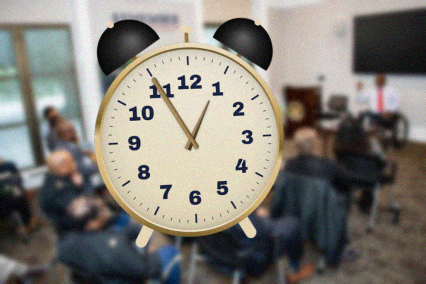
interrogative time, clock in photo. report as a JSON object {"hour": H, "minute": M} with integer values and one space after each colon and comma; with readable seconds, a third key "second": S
{"hour": 12, "minute": 55}
